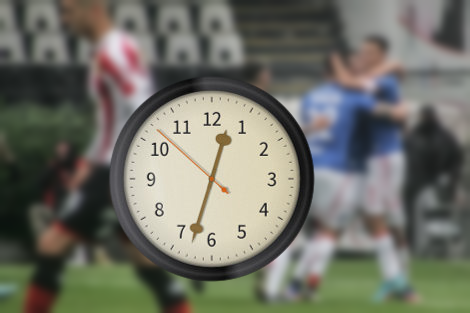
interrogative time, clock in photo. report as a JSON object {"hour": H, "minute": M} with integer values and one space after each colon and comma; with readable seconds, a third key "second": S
{"hour": 12, "minute": 32, "second": 52}
